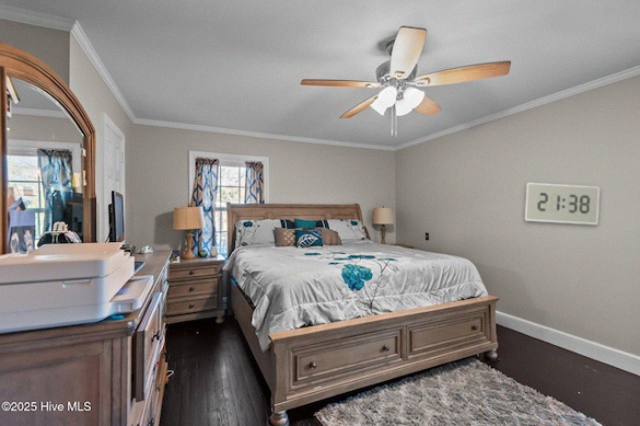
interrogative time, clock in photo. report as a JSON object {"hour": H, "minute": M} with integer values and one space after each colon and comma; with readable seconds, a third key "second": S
{"hour": 21, "minute": 38}
